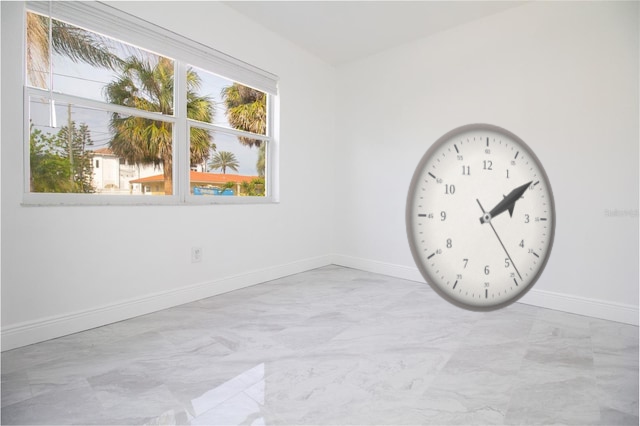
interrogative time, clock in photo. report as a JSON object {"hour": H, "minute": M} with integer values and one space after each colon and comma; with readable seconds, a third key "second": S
{"hour": 2, "minute": 9, "second": 24}
